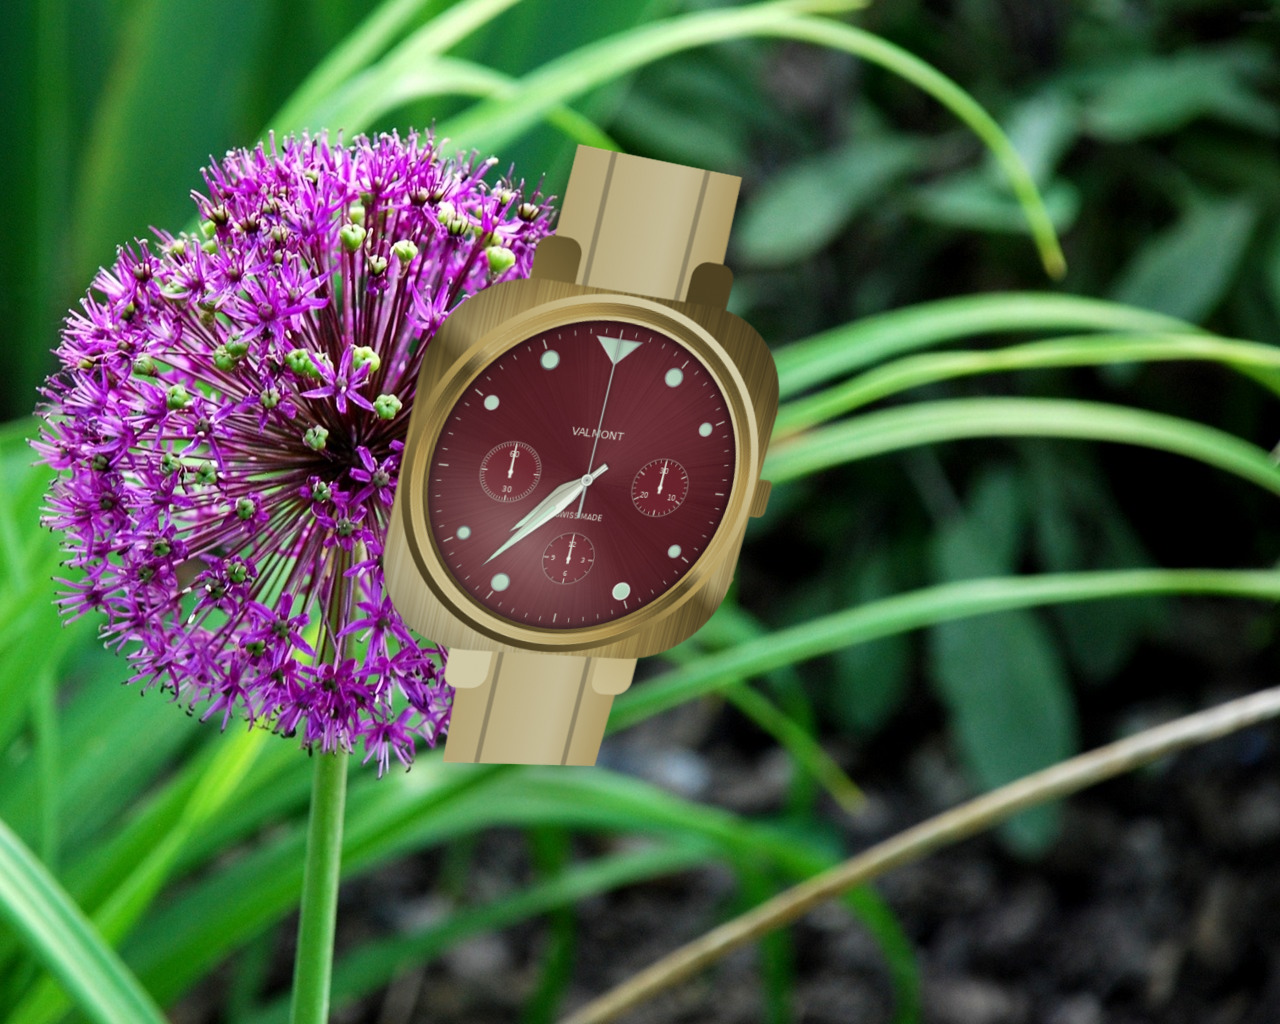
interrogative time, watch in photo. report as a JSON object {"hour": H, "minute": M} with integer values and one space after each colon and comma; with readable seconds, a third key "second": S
{"hour": 7, "minute": 37}
